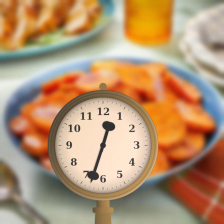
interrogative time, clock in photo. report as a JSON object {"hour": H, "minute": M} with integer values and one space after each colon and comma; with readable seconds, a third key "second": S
{"hour": 12, "minute": 33}
